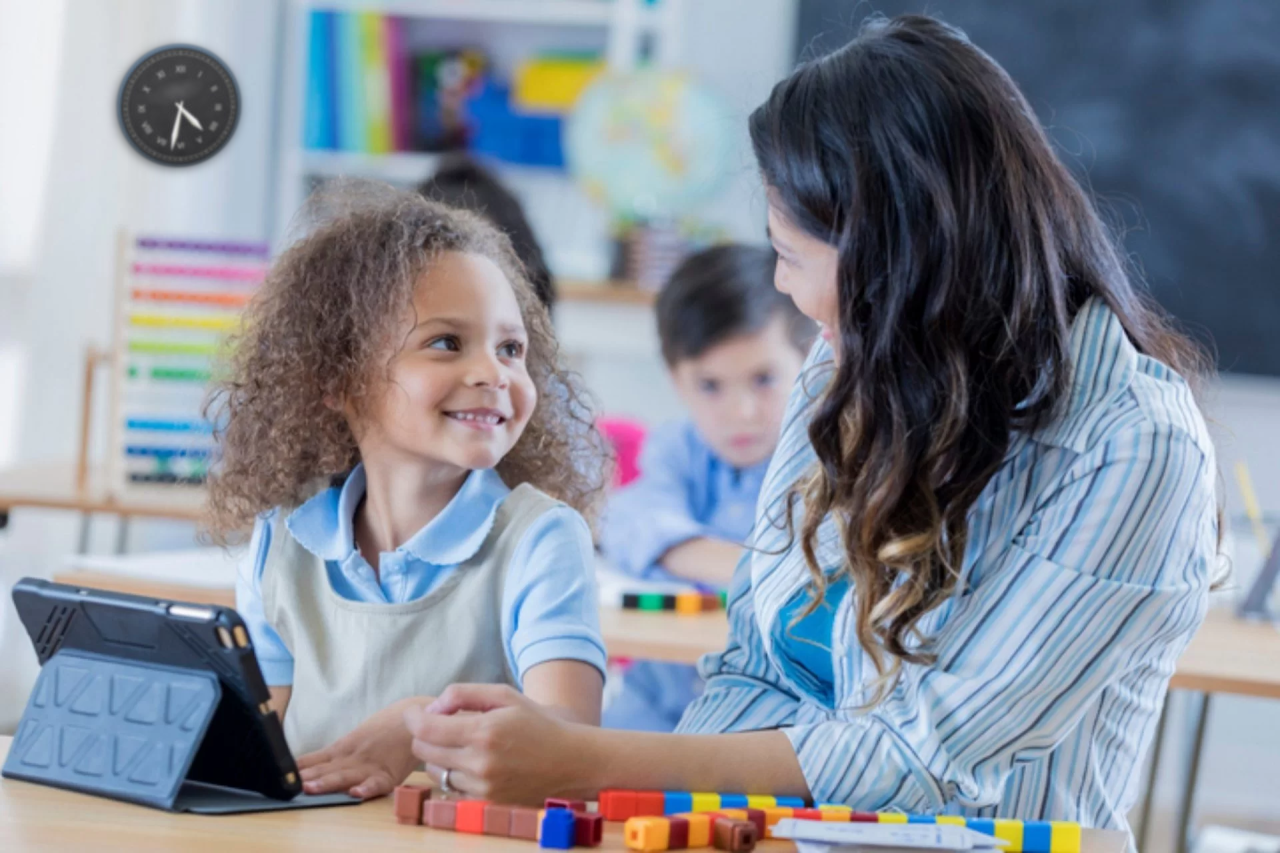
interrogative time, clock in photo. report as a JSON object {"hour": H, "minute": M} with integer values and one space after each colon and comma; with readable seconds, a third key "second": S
{"hour": 4, "minute": 32}
